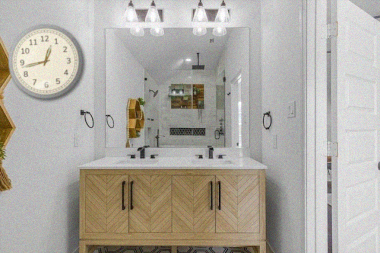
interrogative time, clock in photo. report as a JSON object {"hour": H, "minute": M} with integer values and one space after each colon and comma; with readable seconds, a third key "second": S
{"hour": 12, "minute": 43}
